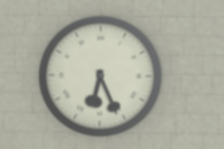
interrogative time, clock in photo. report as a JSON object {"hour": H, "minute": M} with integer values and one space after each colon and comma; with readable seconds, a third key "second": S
{"hour": 6, "minute": 26}
